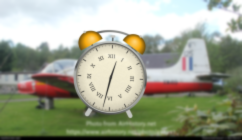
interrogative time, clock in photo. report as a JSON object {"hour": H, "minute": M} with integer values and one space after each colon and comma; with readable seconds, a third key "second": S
{"hour": 12, "minute": 32}
